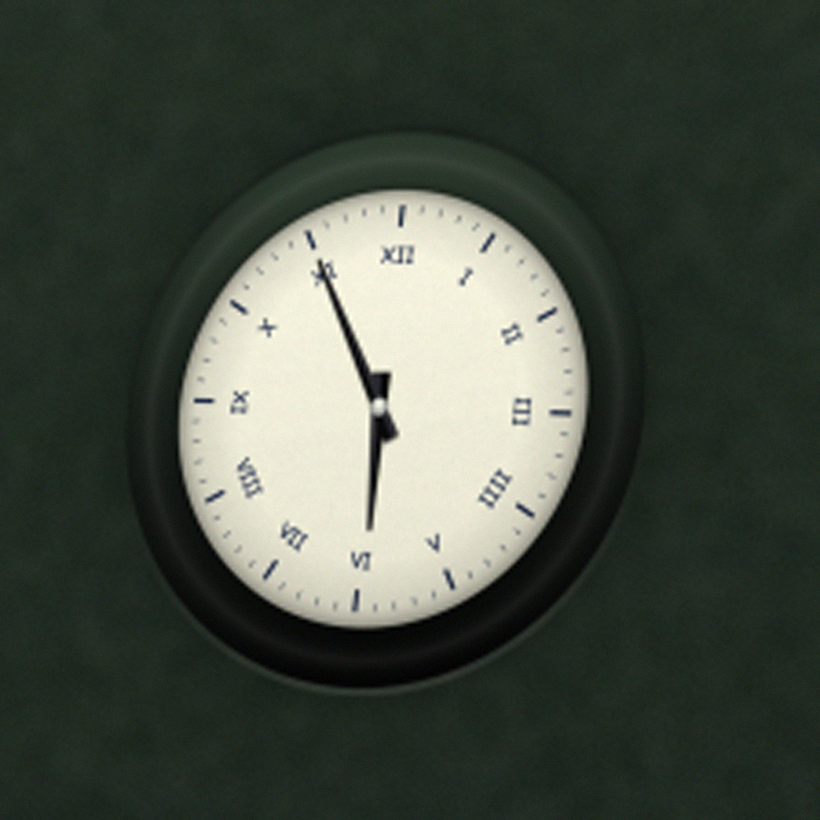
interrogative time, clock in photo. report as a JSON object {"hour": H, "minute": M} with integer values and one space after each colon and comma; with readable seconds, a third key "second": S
{"hour": 5, "minute": 55}
